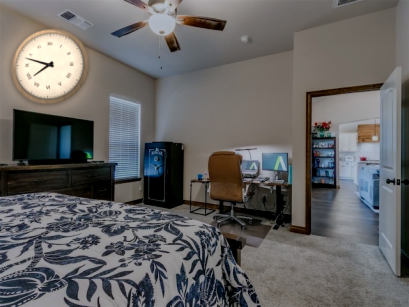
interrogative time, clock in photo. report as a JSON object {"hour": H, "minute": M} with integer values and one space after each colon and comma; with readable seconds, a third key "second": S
{"hour": 7, "minute": 48}
